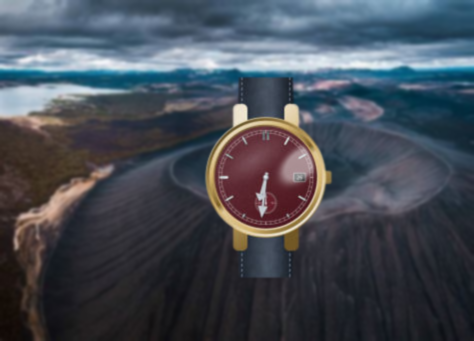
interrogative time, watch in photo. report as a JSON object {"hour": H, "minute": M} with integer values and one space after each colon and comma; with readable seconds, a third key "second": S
{"hour": 6, "minute": 31}
